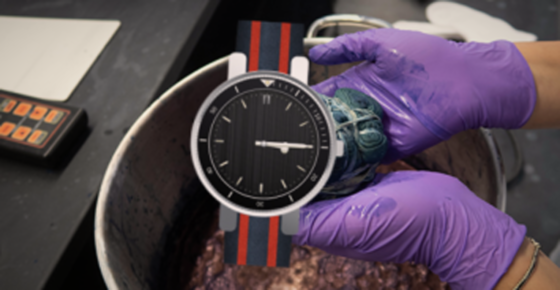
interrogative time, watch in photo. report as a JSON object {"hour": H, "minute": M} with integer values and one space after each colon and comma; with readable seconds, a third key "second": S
{"hour": 3, "minute": 15}
